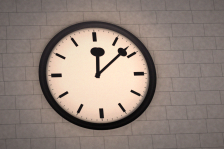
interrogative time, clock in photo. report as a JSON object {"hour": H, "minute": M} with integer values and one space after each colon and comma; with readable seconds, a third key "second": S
{"hour": 12, "minute": 8}
